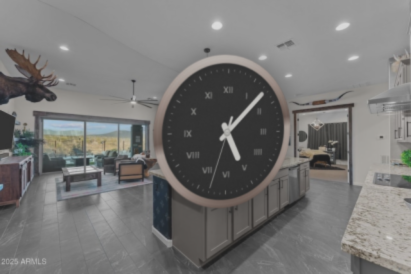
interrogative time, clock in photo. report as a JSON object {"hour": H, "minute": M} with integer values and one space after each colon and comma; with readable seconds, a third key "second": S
{"hour": 5, "minute": 7, "second": 33}
